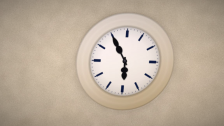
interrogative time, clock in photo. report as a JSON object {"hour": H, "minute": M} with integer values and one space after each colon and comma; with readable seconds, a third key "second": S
{"hour": 5, "minute": 55}
